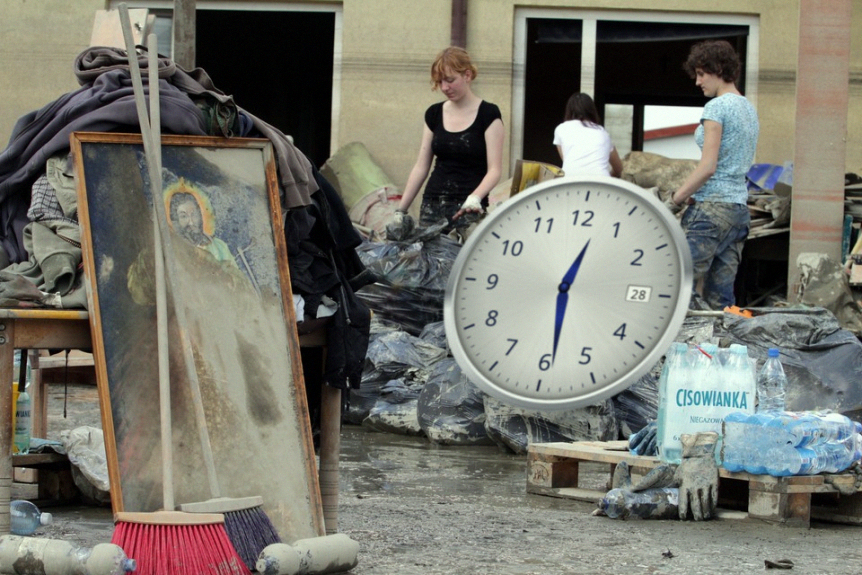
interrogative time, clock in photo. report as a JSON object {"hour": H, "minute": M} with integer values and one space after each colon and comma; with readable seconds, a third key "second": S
{"hour": 12, "minute": 29}
